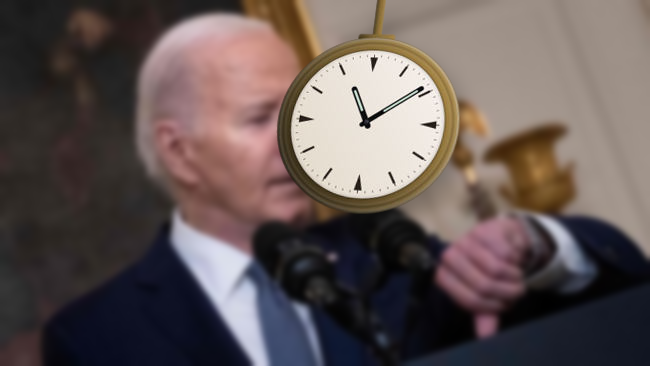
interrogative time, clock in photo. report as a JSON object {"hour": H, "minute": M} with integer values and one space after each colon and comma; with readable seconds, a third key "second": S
{"hour": 11, "minute": 9}
